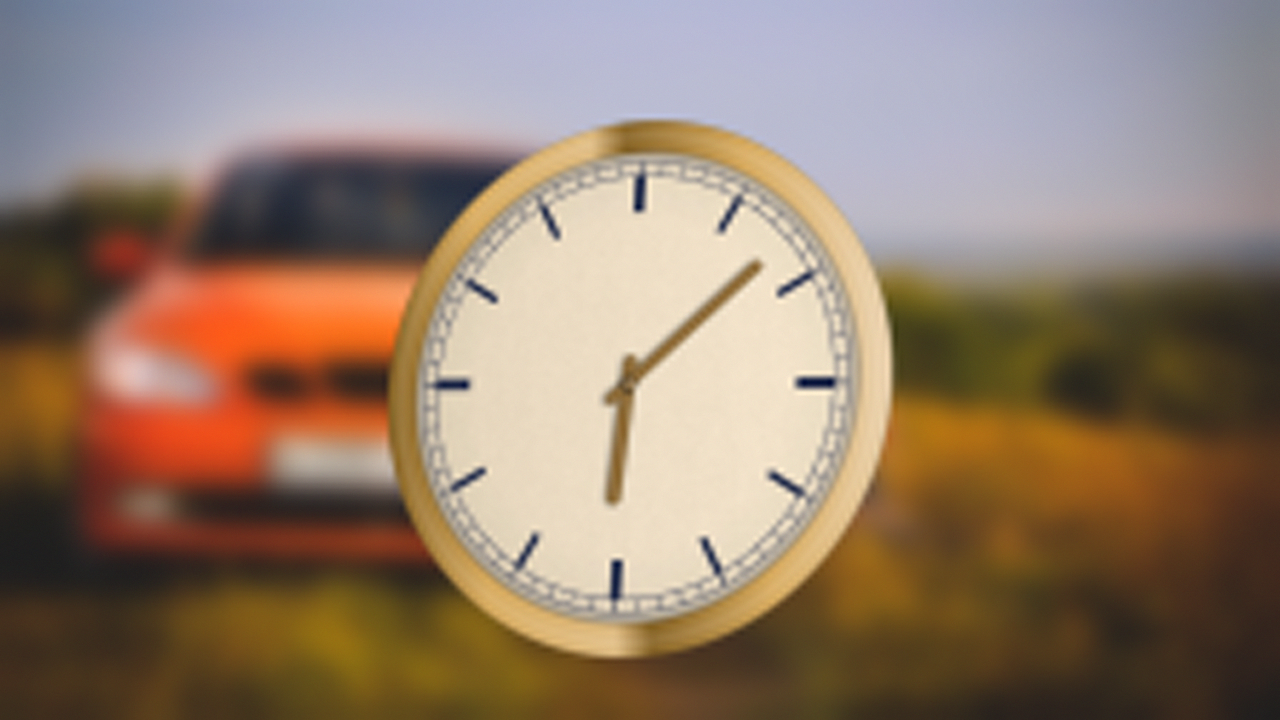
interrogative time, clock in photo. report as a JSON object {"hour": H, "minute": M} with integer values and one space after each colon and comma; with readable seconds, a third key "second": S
{"hour": 6, "minute": 8}
